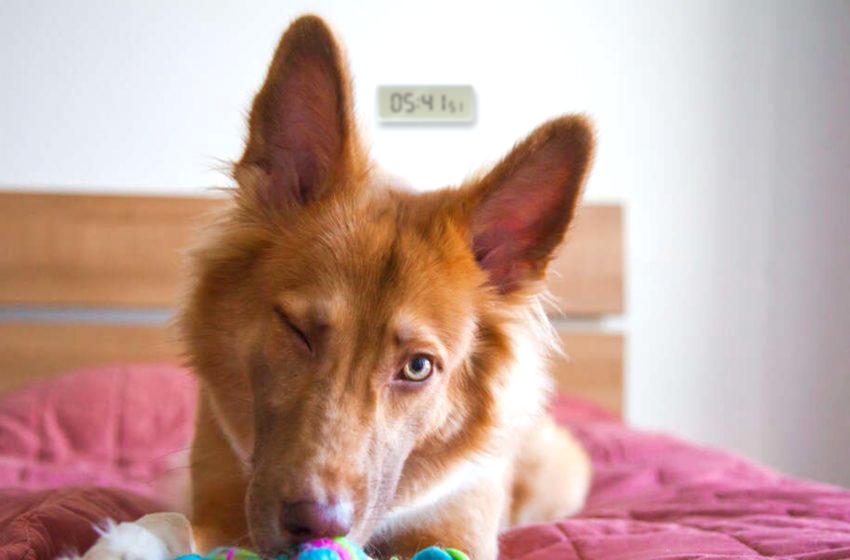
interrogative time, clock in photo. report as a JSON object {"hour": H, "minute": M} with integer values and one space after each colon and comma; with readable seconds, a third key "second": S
{"hour": 5, "minute": 41}
